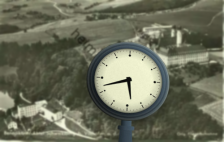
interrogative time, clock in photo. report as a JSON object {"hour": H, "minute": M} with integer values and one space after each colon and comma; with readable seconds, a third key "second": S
{"hour": 5, "minute": 42}
